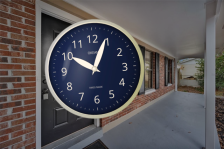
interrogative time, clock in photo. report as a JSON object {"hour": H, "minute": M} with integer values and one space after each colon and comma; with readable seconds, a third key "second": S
{"hour": 10, "minute": 4}
